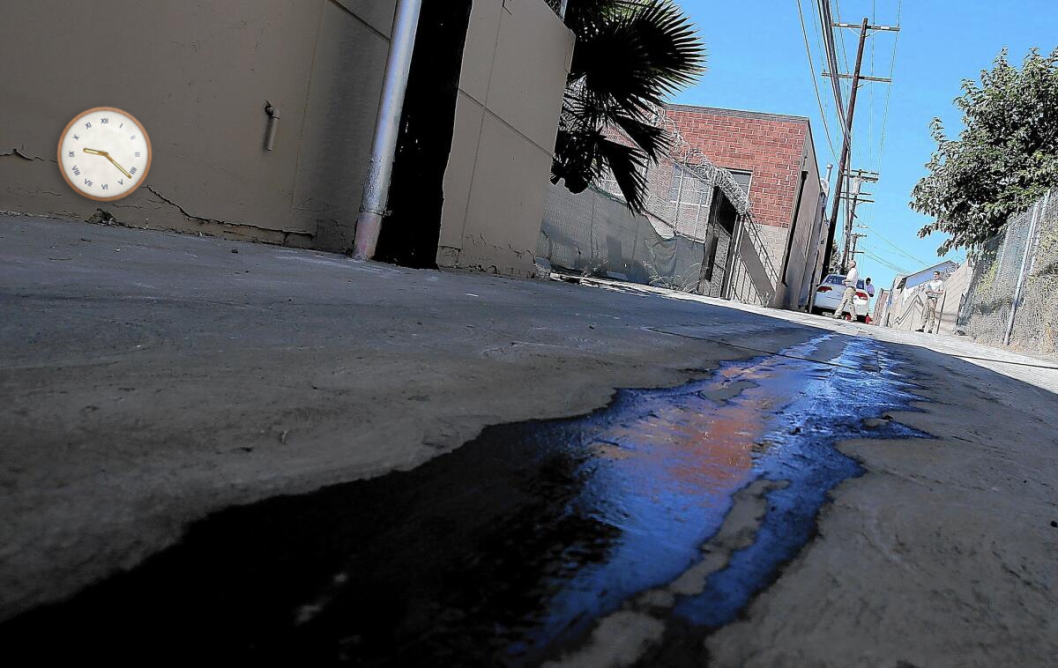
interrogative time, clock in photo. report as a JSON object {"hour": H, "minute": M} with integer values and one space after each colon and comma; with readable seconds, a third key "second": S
{"hour": 9, "minute": 22}
